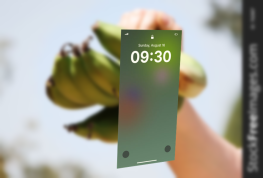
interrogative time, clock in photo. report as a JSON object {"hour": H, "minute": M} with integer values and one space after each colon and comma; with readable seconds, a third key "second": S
{"hour": 9, "minute": 30}
